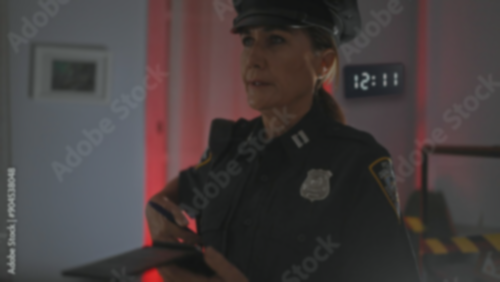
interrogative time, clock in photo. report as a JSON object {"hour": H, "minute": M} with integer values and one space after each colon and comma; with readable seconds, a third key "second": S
{"hour": 12, "minute": 11}
